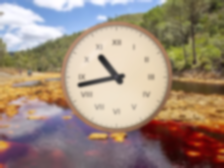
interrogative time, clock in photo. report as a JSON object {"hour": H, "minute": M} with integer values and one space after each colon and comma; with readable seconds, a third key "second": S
{"hour": 10, "minute": 43}
